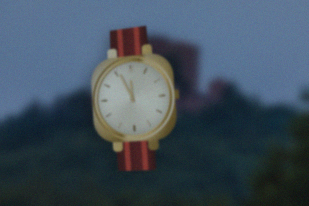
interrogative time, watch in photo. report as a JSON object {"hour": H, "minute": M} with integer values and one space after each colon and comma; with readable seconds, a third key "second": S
{"hour": 11, "minute": 56}
